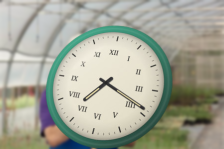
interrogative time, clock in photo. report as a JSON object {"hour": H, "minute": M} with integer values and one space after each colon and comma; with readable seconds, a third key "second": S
{"hour": 7, "minute": 19}
